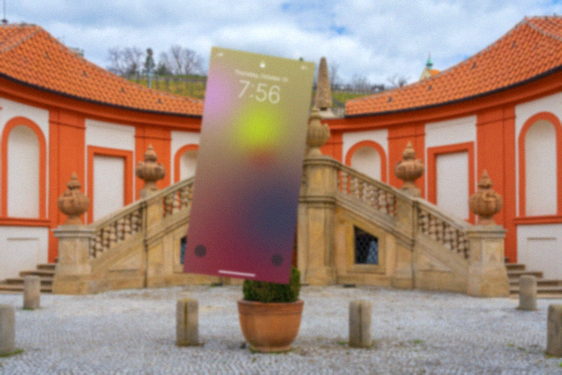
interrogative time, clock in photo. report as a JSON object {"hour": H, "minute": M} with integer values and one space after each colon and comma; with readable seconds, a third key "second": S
{"hour": 7, "minute": 56}
